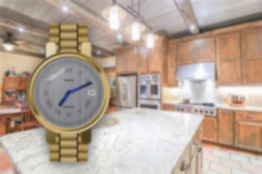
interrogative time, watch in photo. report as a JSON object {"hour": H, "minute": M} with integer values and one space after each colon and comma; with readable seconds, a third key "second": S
{"hour": 7, "minute": 11}
